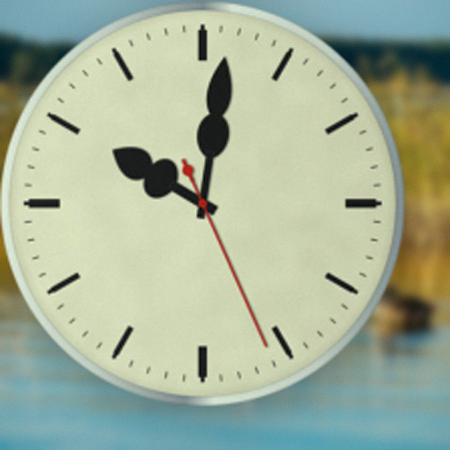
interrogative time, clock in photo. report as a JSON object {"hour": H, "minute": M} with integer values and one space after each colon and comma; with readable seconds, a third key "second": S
{"hour": 10, "minute": 1, "second": 26}
